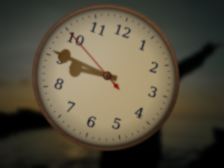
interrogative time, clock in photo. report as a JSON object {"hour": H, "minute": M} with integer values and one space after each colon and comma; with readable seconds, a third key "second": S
{"hour": 8, "minute": 45, "second": 50}
